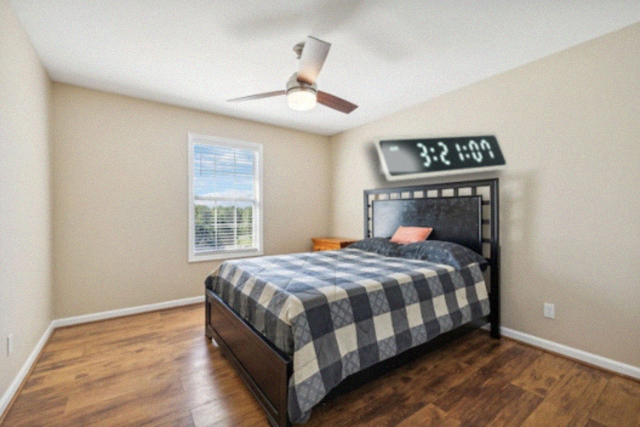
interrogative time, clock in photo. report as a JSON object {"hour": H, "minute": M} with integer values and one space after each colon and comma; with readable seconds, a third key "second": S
{"hour": 3, "minute": 21, "second": 7}
